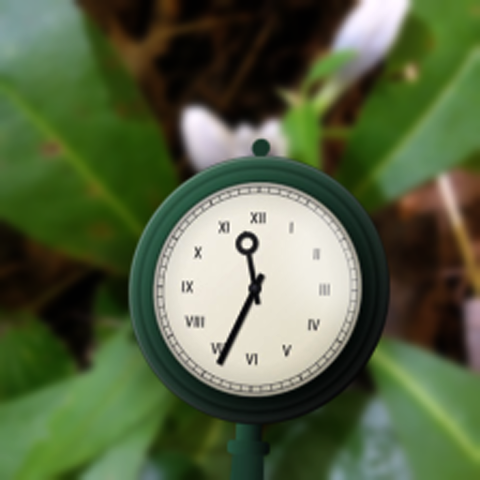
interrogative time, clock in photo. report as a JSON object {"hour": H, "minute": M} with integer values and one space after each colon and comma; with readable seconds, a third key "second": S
{"hour": 11, "minute": 34}
